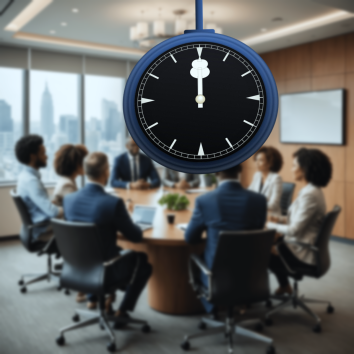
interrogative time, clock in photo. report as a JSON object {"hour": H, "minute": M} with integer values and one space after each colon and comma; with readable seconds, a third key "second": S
{"hour": 12, "minute": 0}
